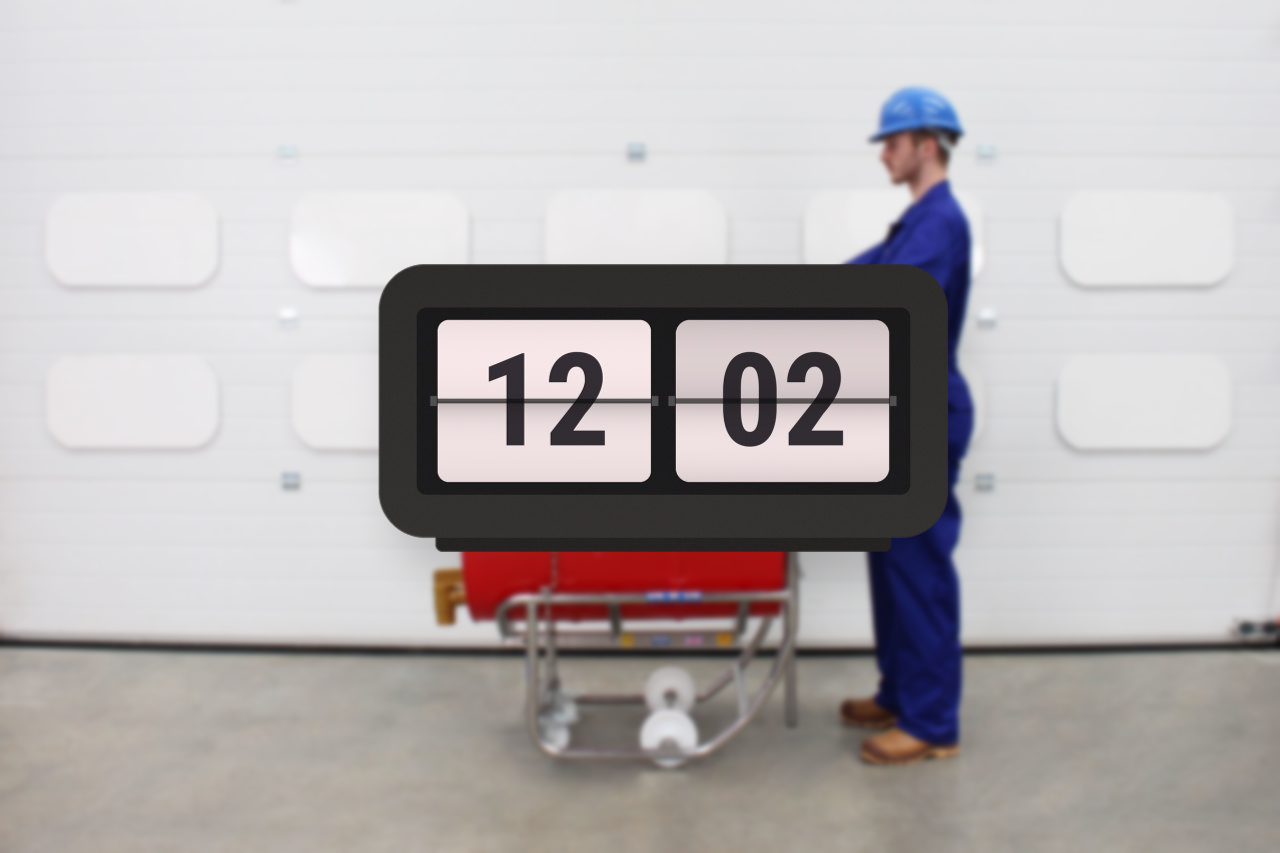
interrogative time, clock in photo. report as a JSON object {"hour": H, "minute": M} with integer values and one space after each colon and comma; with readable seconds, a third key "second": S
{"hour": 12, "minute": 2}
